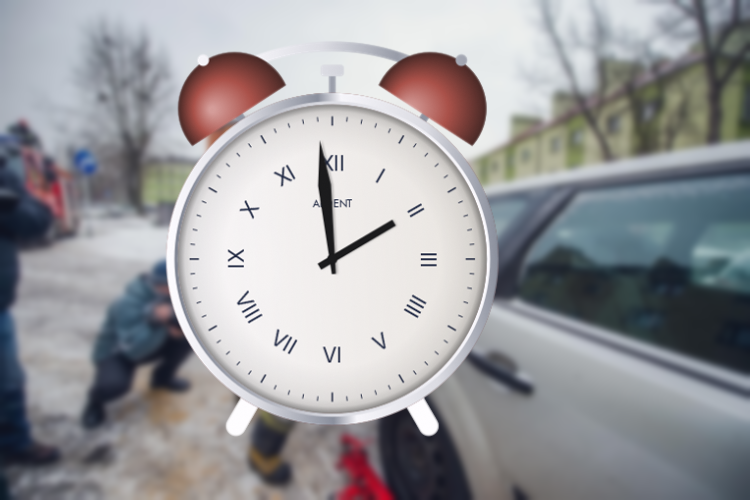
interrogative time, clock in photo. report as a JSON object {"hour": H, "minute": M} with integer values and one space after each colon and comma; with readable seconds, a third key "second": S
{"hour": 1, "minute": 59}
